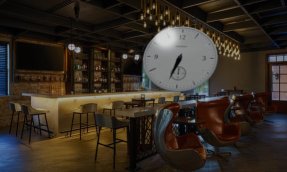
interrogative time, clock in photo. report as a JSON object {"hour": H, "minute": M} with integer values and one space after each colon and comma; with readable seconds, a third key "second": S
{"hour": 6, "minute": 33}
